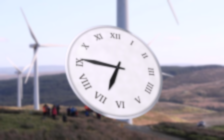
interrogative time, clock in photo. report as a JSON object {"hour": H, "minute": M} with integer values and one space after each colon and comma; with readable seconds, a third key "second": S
{"hour": 6, "minute": 46}
